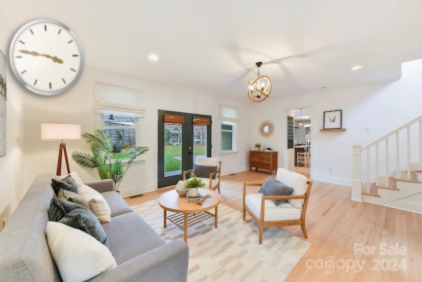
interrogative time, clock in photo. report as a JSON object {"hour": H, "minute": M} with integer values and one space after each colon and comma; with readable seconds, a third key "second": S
{"hour": 3, "minute": 47}
